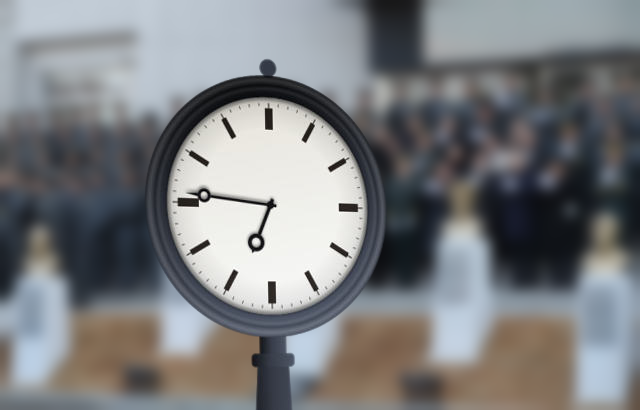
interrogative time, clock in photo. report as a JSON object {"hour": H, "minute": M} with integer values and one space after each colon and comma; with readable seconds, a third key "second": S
{"hour": 6, "minute": 46}
